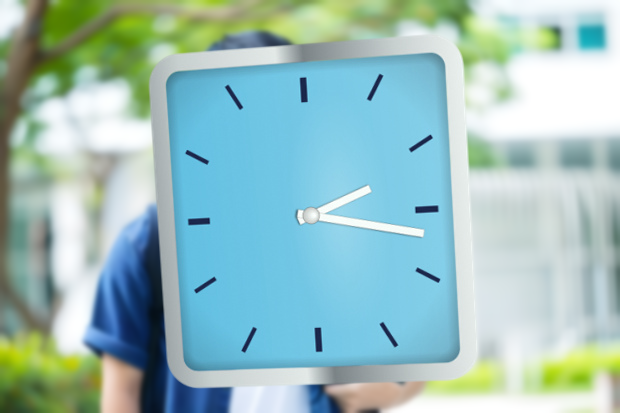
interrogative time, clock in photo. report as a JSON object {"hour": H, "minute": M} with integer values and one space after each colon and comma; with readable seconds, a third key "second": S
{"hour": 2, "minute": 17}
